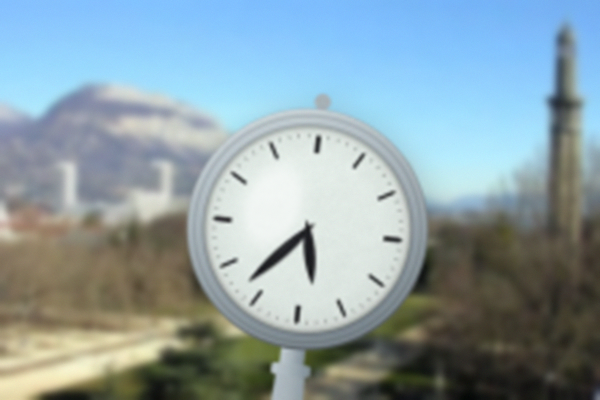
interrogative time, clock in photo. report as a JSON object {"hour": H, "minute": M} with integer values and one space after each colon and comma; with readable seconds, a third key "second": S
{"hour": 5, "minute": 37}
